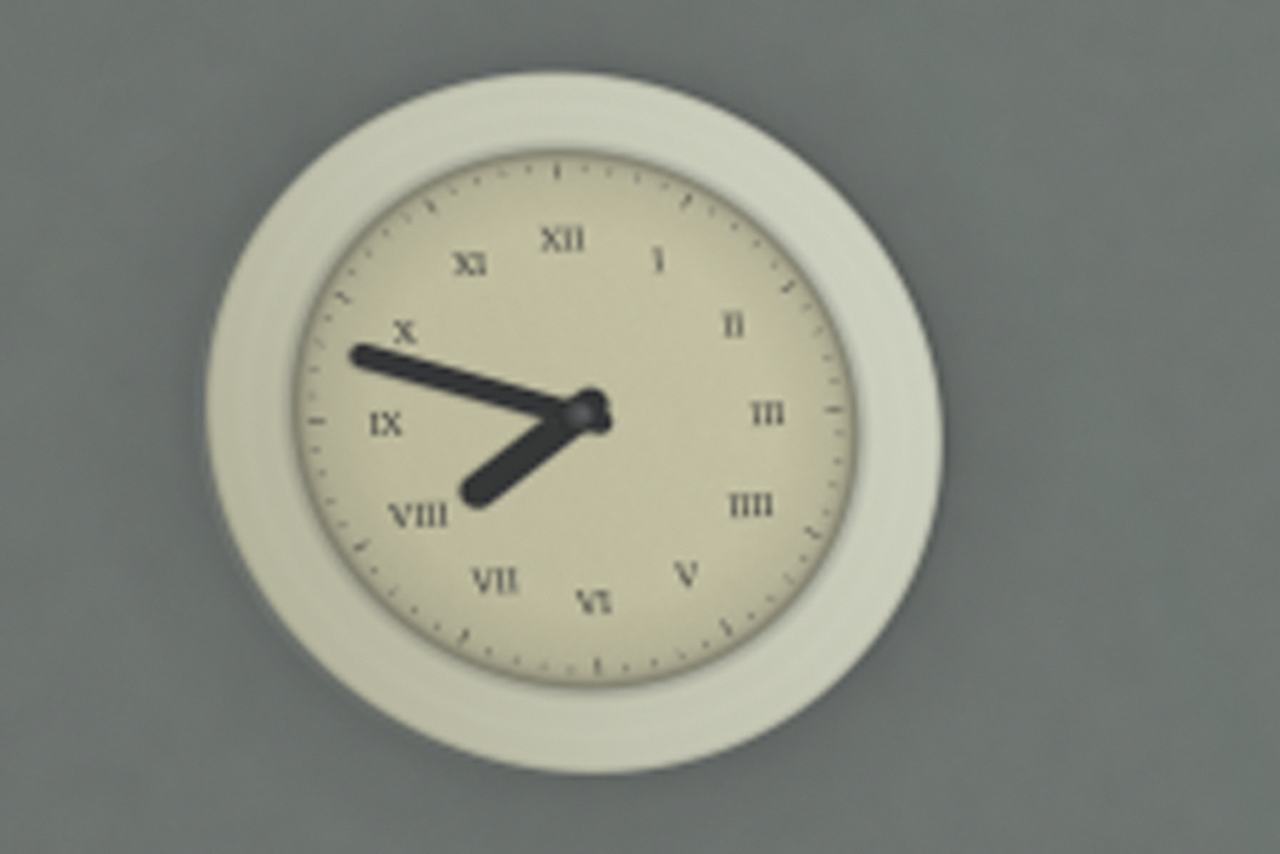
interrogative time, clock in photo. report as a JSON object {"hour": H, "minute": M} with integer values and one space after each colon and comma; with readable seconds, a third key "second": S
{"hour": 7, "minute": 48}
